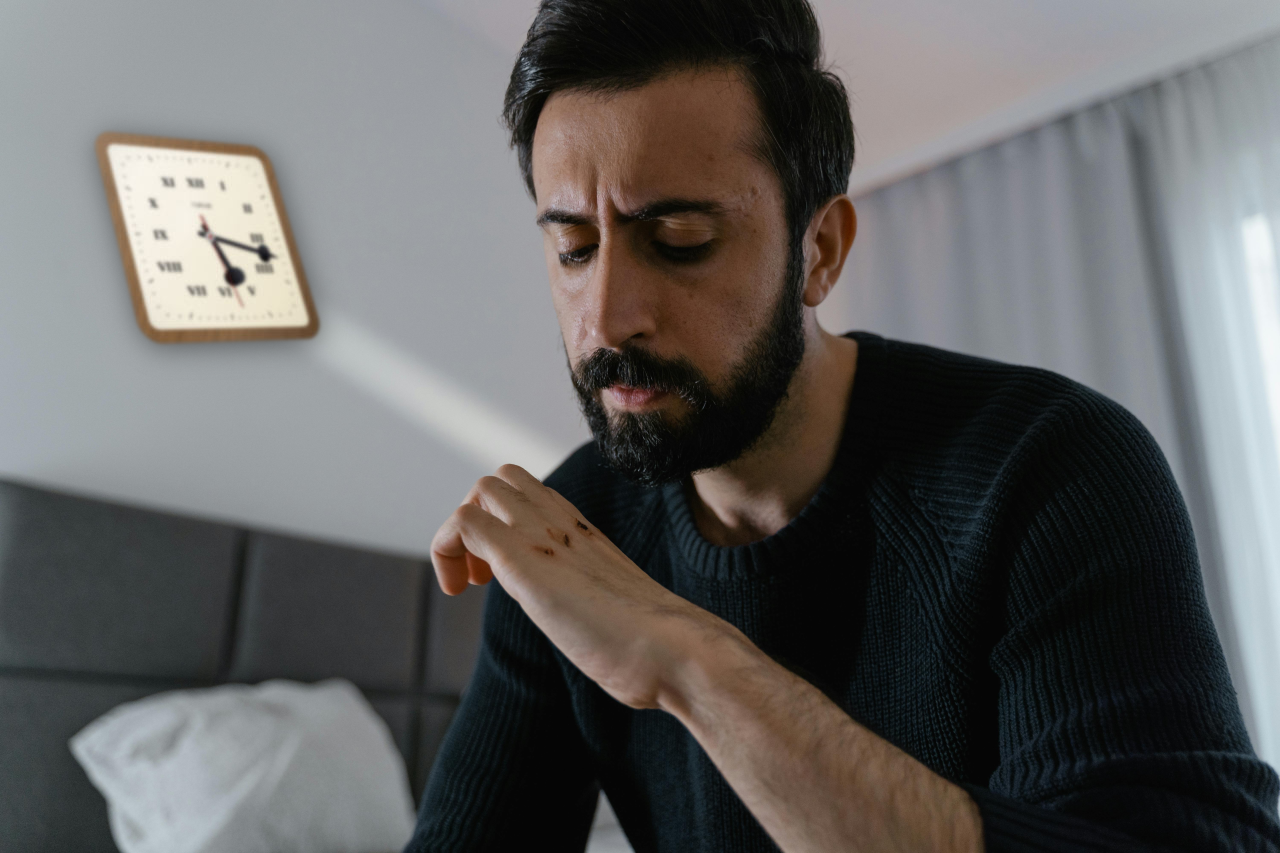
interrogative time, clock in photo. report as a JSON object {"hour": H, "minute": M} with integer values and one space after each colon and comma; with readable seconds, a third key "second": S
{"hour": 5, "minute": 17, "second": 28}
